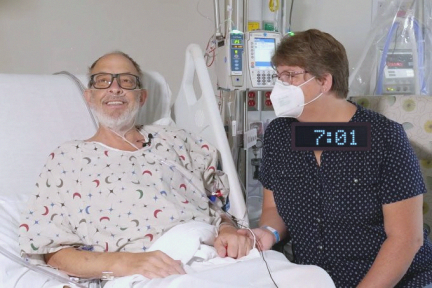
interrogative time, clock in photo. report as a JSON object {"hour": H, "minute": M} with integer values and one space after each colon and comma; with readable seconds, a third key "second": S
{"hour": 7, "minute": 1}
